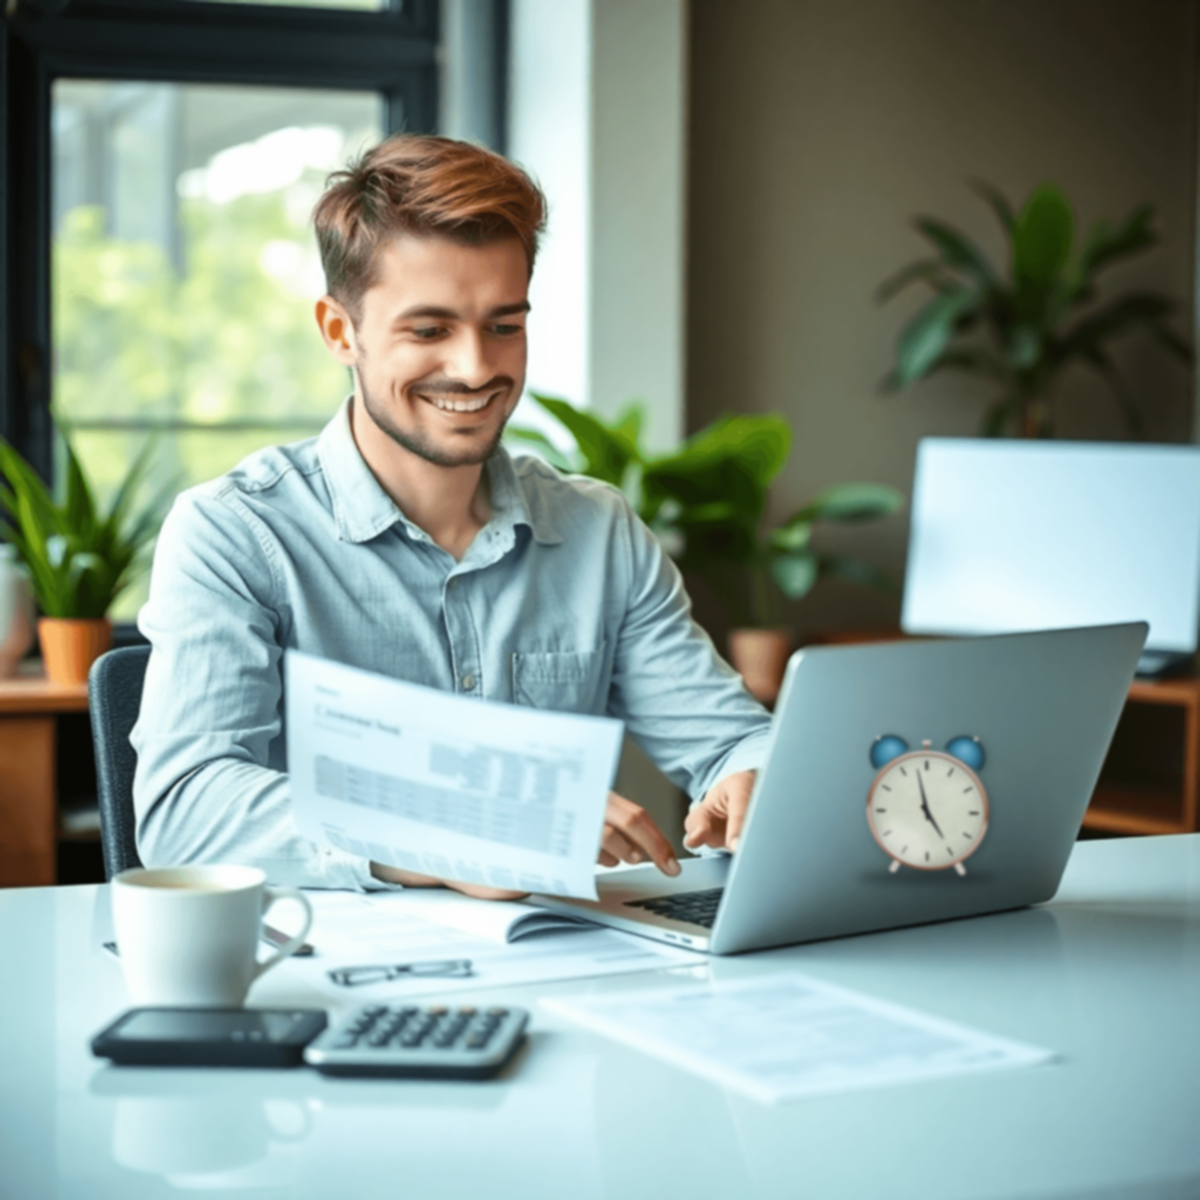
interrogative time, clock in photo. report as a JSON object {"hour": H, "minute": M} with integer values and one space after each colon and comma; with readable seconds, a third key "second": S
{"hour": 4, "minute": 58}
